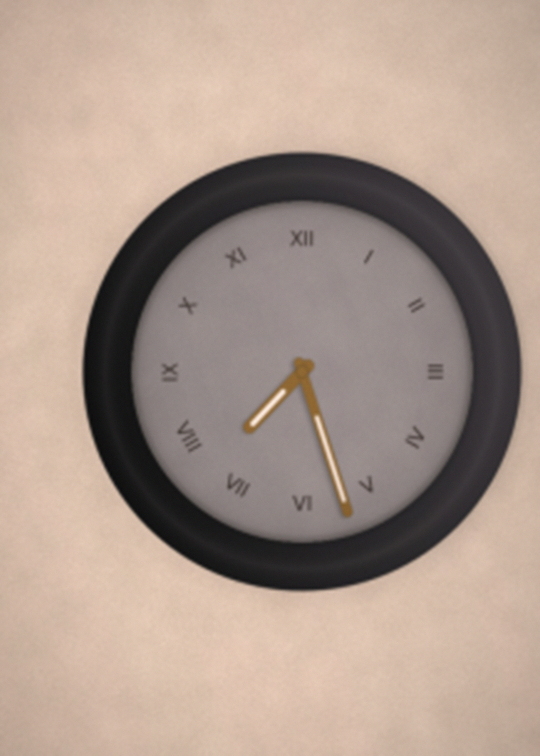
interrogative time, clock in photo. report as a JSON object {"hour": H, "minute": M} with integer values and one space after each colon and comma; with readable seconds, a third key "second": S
{"hour": 7, "minute": 27}
